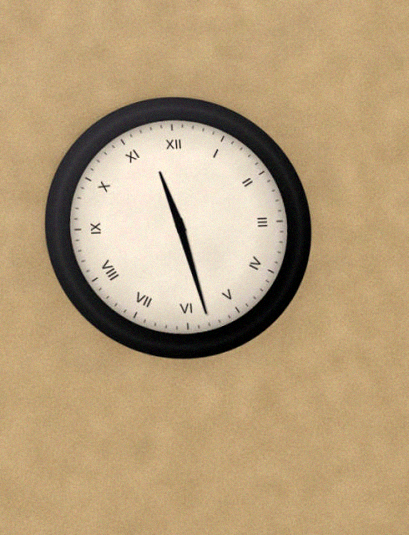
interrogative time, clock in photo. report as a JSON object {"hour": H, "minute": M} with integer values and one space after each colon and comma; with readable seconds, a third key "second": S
{"hour": 11, "minute": 28}
